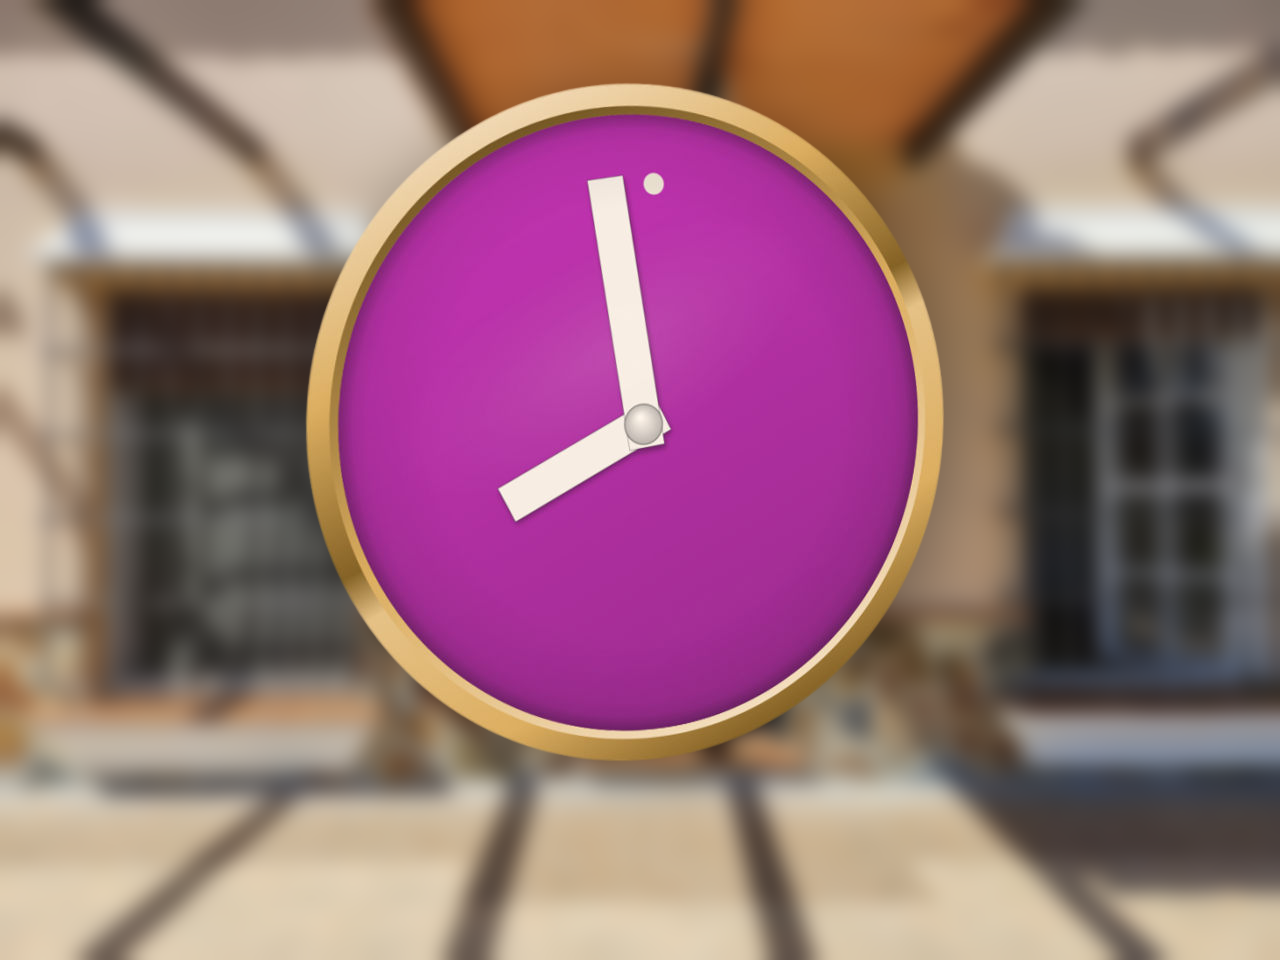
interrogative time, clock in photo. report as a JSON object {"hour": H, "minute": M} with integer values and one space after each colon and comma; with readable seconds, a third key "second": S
{"hour": 7, "minute": 58}
